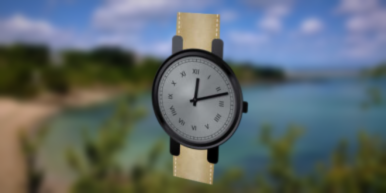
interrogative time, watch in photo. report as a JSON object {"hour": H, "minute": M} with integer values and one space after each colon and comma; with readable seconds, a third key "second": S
{"hour": 12, "minute": 12}
